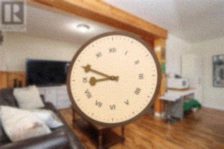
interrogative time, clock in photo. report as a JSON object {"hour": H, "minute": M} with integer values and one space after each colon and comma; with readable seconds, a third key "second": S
{"hour": 8, "minute": 49}
